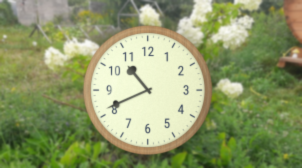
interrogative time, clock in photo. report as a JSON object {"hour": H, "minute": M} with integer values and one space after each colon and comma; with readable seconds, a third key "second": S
{"hour": 10, "minute": 41}
